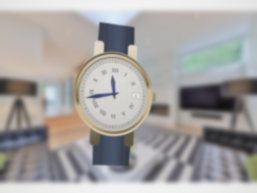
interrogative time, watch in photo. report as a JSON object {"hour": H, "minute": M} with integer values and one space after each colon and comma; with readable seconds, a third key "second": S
{"hour": 11, "minute": 43}
